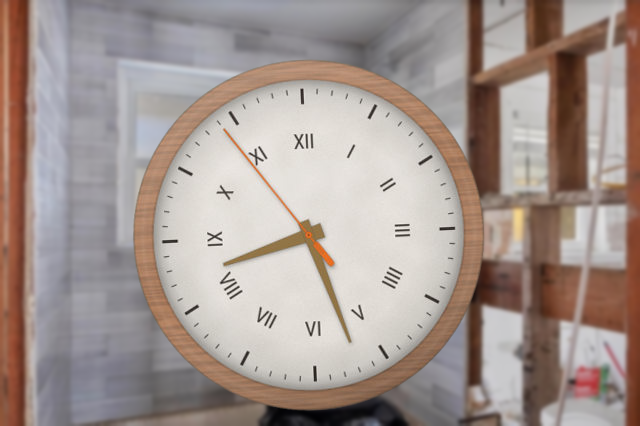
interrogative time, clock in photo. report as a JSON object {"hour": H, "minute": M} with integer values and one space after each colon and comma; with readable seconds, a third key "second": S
{"hour": 8, "minute": 26, "second": 54}
